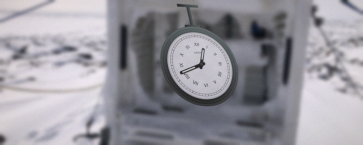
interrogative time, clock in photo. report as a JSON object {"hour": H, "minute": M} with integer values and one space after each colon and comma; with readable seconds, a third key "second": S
{"hour": 12, "minute": 42}
